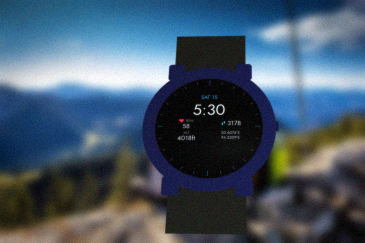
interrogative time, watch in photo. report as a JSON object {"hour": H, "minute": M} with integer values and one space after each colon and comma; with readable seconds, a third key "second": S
{"hour": 5, "minute": 30}
